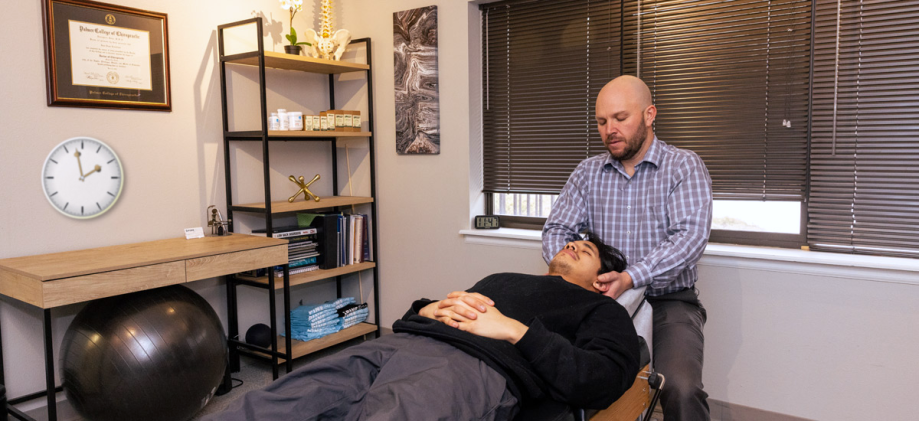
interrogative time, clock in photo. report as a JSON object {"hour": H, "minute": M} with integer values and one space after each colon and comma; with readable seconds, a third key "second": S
{"hour": 1, "minute": 58}
